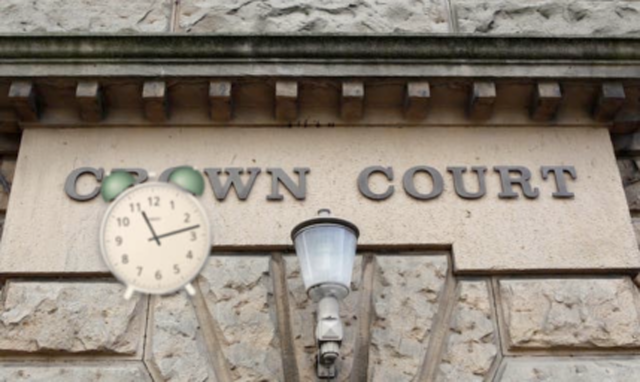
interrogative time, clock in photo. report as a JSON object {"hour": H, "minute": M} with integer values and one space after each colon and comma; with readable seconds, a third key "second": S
{"hour": 11, "minute": 13}
